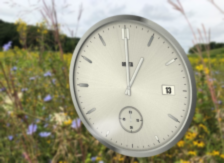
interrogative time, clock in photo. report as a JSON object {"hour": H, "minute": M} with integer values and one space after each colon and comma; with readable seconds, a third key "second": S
{"hour": 1, "minute": 0}
